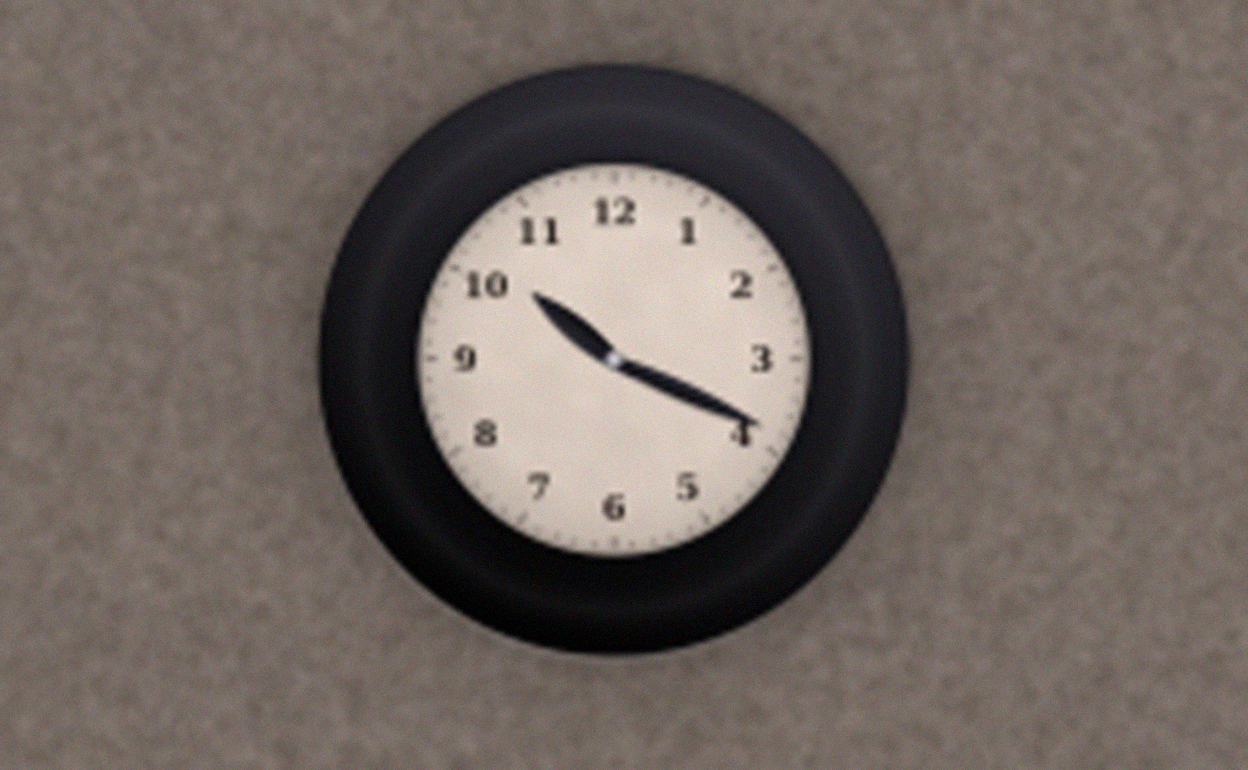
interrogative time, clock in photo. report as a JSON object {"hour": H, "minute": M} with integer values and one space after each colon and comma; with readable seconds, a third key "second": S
{"hour": 10, "minute": 19}
